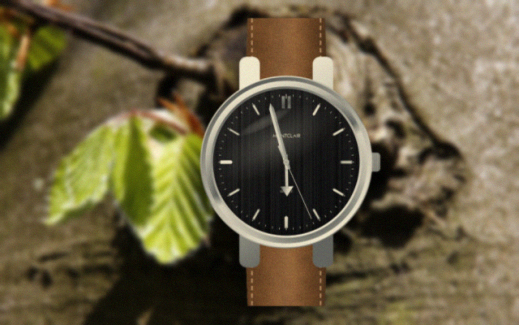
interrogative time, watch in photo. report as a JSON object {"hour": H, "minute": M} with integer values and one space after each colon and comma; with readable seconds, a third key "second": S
{"hour": 5, "minute": 57, "second": 26}
